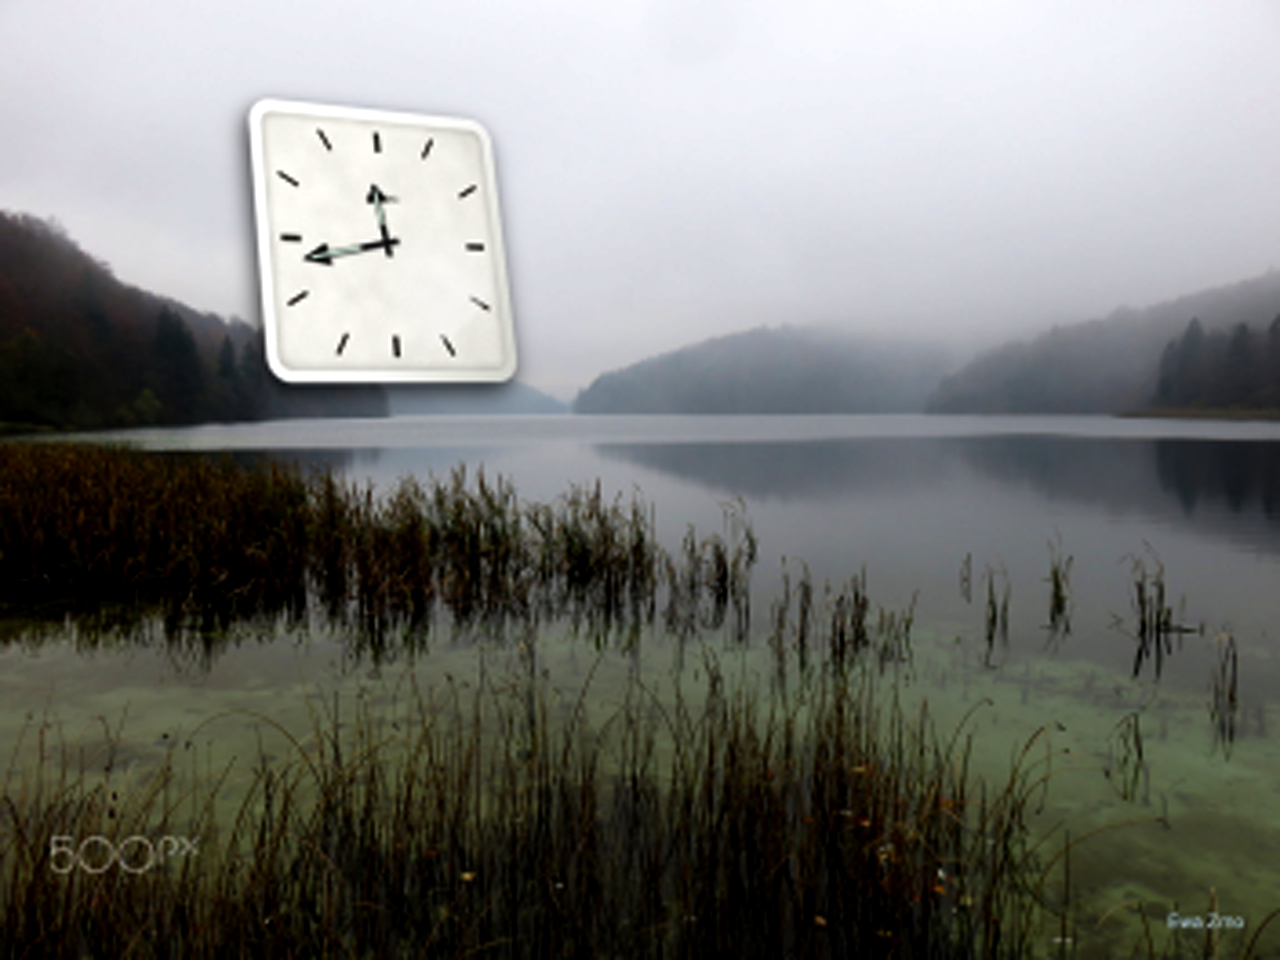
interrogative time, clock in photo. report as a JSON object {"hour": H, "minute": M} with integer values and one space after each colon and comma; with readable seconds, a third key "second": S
{"hour": 11, "minute": 43}
